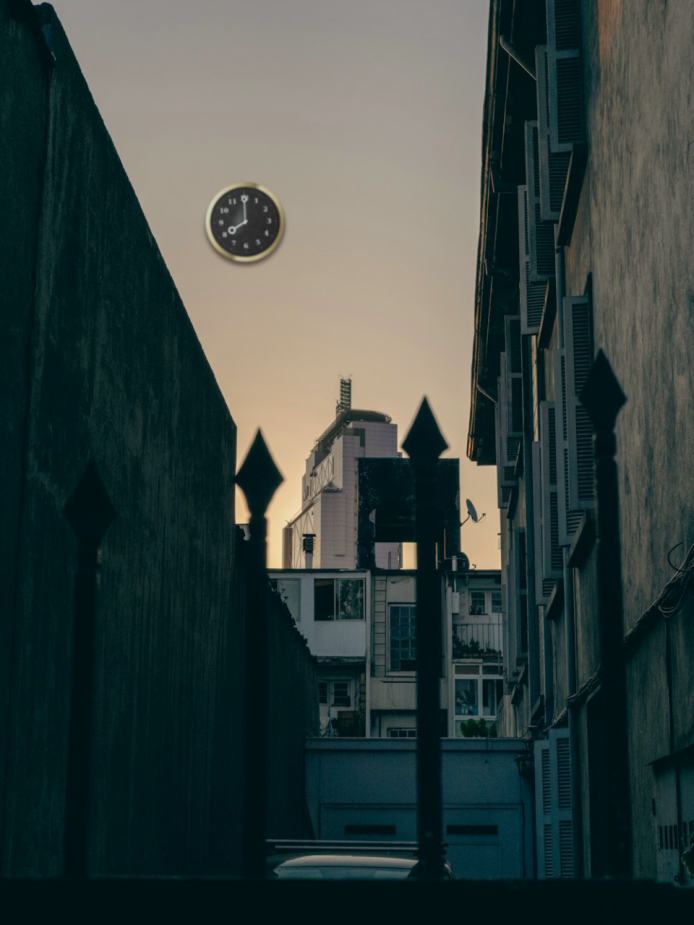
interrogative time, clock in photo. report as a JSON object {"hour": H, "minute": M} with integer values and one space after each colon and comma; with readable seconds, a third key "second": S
{"hour": 8, "minute": 0}
